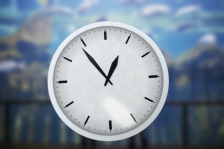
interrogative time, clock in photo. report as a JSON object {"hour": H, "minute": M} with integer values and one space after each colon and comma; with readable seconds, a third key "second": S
{"hour": 12, "minute": 54}
